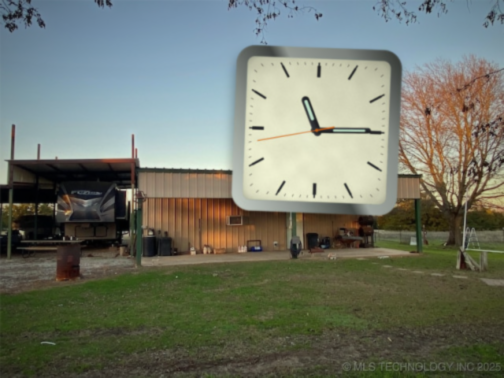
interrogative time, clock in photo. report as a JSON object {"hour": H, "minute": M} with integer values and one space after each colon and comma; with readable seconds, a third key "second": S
{"hour": 11, "minute": 14, "second": 43}
